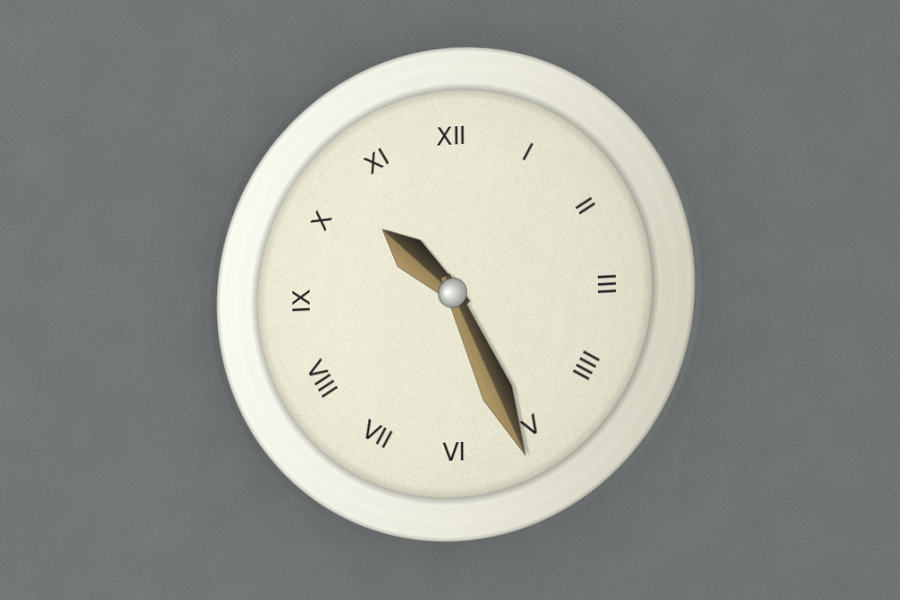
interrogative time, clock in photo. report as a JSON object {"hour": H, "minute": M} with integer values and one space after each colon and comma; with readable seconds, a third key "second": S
{"hour": 10, "minute": 26}
